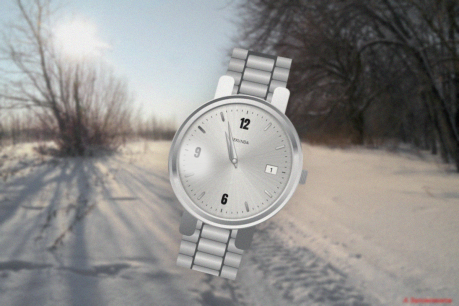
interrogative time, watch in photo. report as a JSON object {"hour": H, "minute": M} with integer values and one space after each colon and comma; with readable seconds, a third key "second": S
{"hour": 10, "minute": 56}
